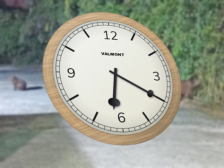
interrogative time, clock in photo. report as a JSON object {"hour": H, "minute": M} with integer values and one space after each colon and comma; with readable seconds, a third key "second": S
{"hour": 6, "minute": 20}
